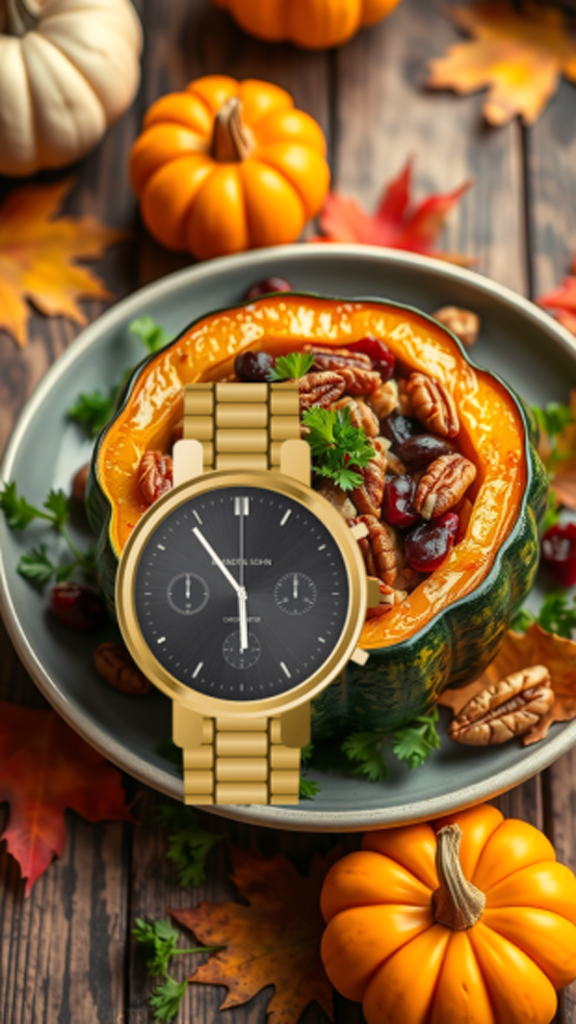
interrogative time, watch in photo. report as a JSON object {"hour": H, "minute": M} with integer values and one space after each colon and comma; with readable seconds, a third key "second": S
{"hour": 5, "minute": 54}
